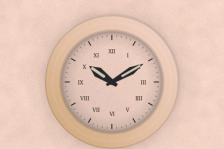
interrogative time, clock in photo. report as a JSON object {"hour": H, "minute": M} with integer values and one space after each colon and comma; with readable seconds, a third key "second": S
{"hour": 10, "minute": 10}
